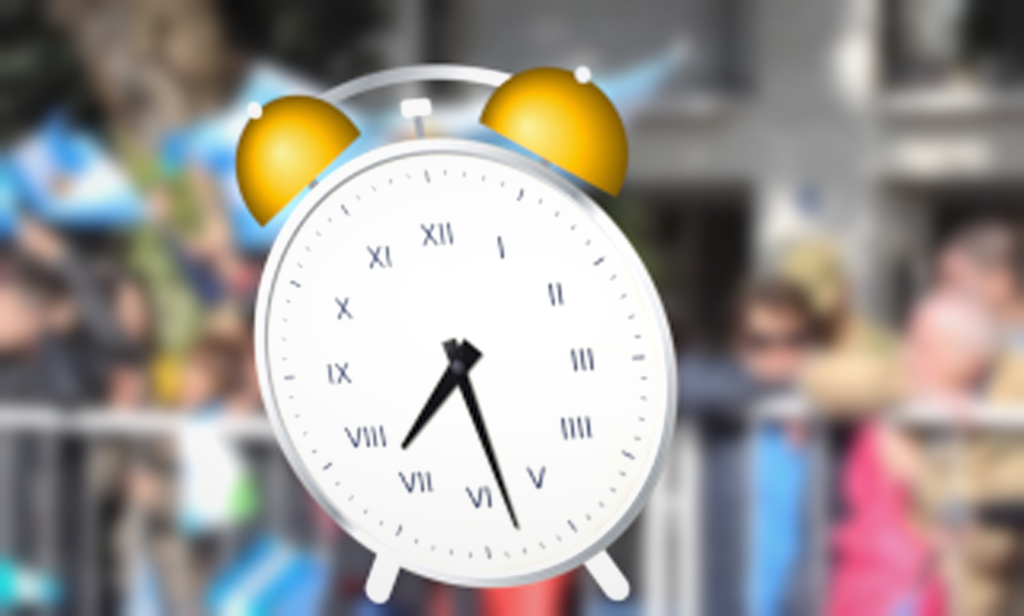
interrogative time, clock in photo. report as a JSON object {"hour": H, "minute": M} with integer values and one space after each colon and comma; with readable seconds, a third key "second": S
{"hour": 7, "minute": 28}
